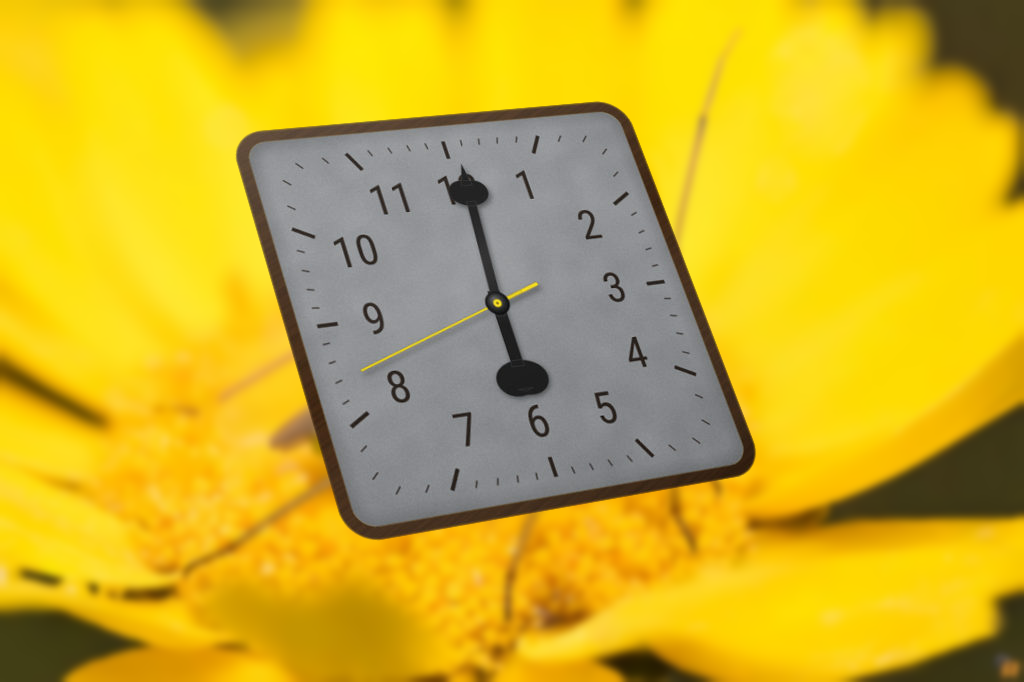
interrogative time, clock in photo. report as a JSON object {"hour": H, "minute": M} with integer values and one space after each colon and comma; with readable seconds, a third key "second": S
{"hour": 6, "minute": 0, "second": 42}
